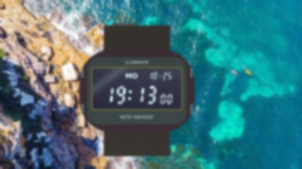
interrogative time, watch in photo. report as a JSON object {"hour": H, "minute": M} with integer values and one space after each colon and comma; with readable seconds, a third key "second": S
{"hour": 19, "minute": 13}
